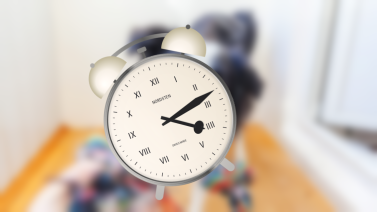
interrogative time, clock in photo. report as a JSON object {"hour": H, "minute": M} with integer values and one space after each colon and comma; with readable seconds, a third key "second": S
{"hour": 4, "minute": 13}
